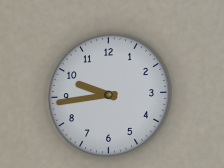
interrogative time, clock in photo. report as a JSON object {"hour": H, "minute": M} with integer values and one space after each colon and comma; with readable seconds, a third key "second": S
{"hour": 9, "minute": 44}
